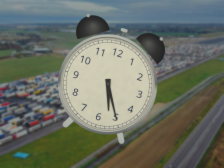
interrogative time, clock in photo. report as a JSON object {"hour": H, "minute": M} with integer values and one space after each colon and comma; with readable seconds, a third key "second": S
{"hour": 5, "minute": 25}
